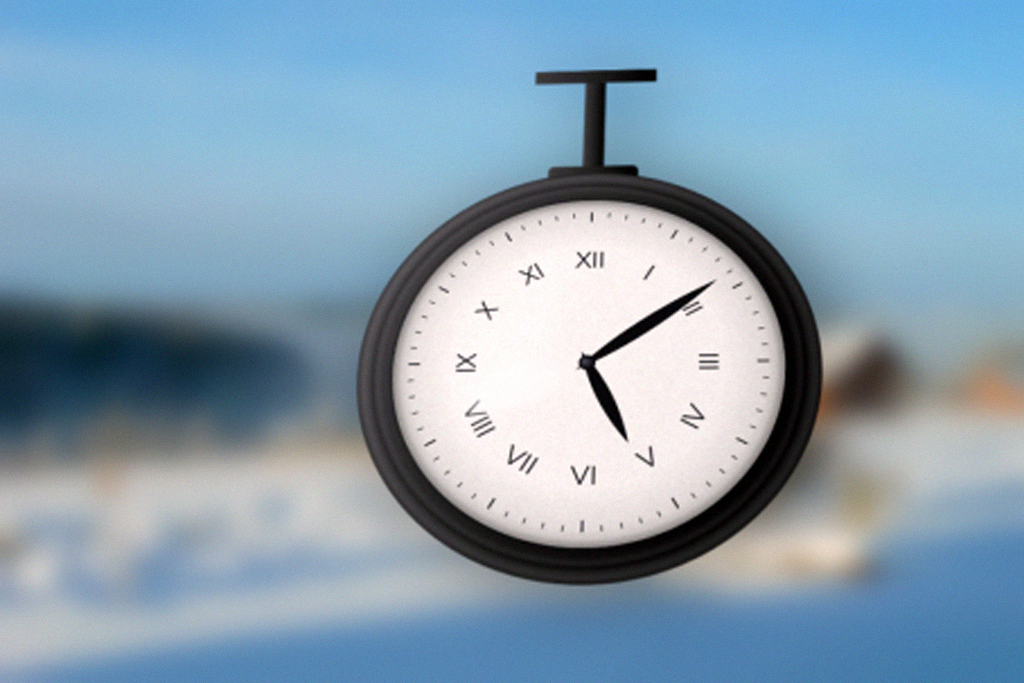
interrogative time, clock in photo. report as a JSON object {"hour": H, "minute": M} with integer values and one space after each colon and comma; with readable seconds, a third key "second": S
{"hour": 5, "minute": 9}
